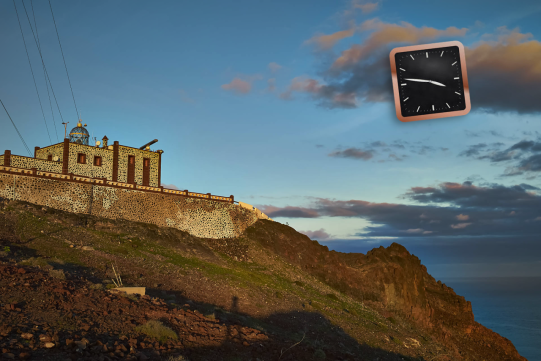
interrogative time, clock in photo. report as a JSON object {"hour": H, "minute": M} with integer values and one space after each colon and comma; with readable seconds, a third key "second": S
{"hour": 3, "minute": 47}
